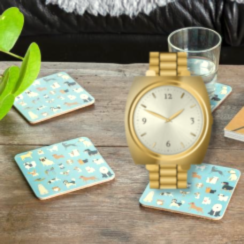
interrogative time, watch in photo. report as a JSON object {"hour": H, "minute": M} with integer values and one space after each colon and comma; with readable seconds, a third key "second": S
{"hour": 1, "minute": 49}
